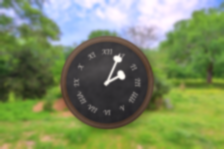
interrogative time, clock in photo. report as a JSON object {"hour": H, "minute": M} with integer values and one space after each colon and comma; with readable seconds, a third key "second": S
{"hour": 2, "minute": 4}
